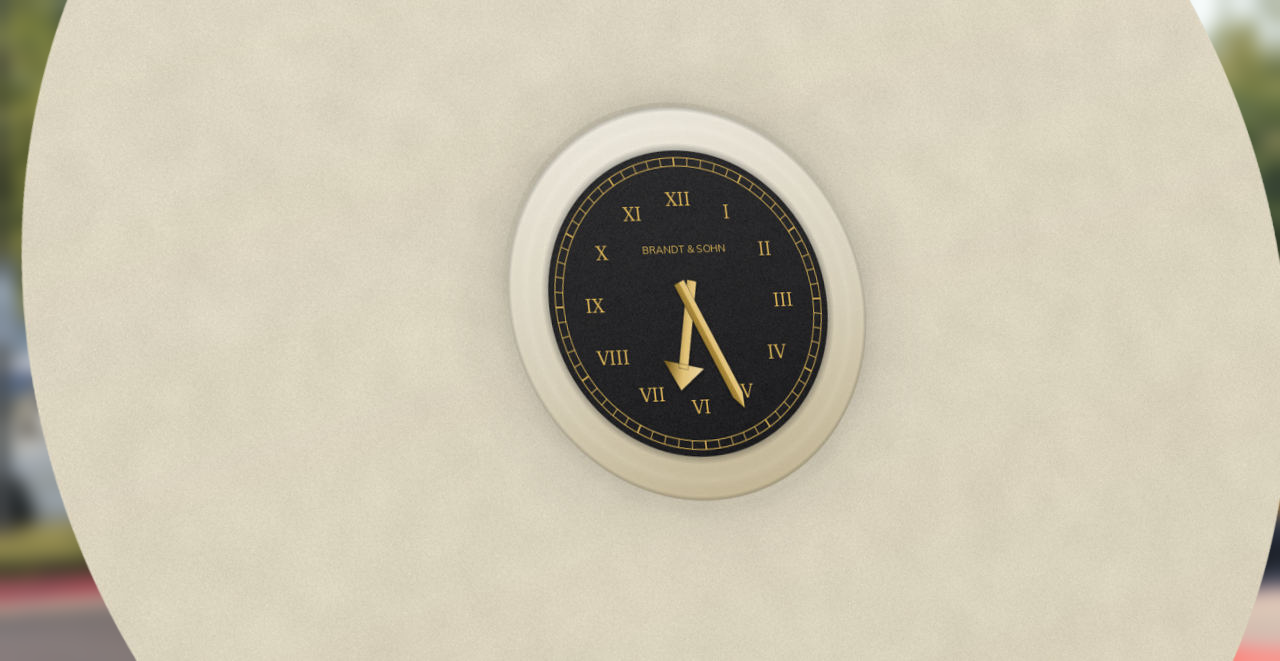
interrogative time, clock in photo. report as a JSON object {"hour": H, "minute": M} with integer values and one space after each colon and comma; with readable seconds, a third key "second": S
{"hour": 6, "minute": 26}
